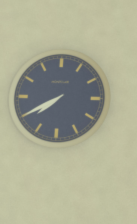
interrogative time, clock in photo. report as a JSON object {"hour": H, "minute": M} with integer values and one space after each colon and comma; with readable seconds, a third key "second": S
{"hour": 7, "minute": 40}
